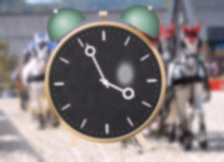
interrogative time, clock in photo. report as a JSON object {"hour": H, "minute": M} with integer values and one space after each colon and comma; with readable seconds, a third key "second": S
{"hour": 3, "minute": 56}
